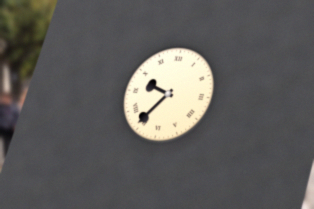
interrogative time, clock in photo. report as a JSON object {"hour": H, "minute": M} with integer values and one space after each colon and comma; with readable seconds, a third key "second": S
{"hour": 9, "minute": 36}
